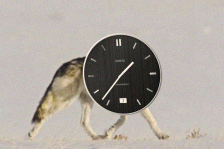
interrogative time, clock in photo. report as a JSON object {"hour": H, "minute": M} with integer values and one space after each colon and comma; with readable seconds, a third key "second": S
{"hour": 1, "minute": 37}
